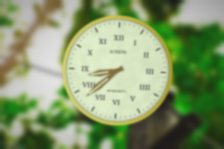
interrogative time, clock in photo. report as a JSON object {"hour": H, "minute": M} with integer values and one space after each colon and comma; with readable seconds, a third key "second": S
{"hour": 8, "minute": 38}
